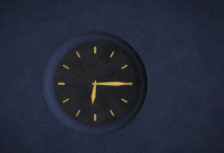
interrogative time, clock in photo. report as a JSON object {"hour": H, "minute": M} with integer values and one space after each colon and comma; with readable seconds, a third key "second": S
{"hour": 6, "minute": 15}
